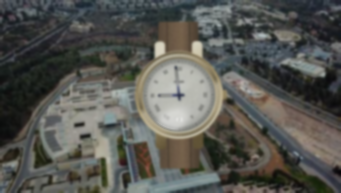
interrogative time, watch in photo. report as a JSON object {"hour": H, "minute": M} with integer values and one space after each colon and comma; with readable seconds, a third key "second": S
{"hour": 8, "minute": 59}
